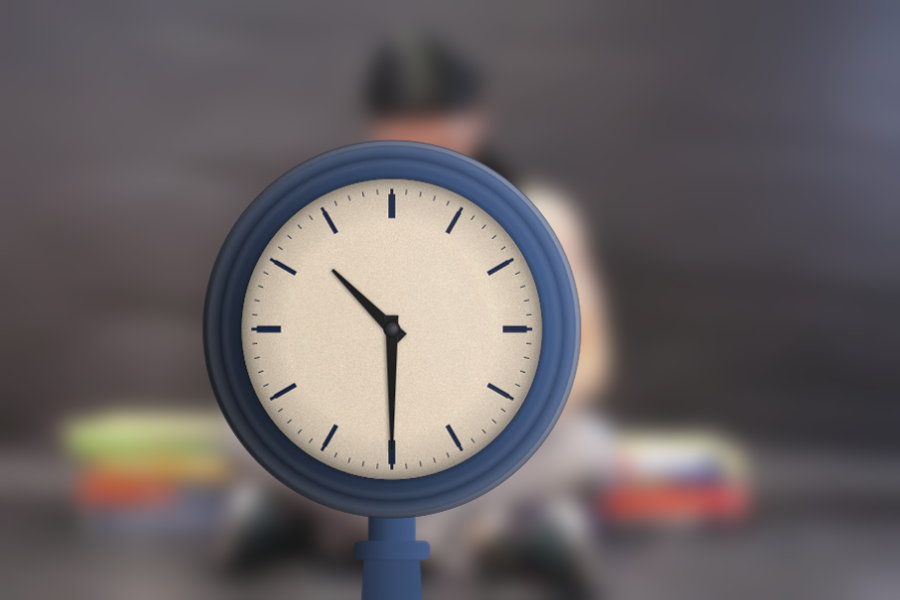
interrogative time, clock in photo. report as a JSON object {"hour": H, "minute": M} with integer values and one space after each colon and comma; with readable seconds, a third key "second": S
{"hour": 10, "minute": 30}
